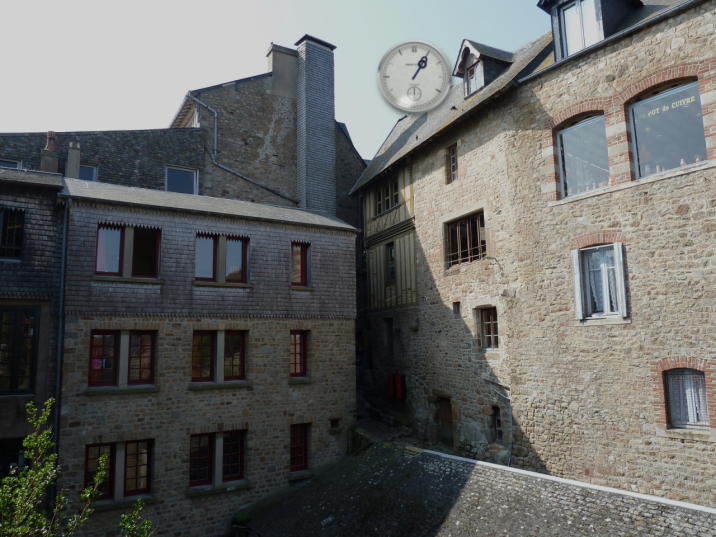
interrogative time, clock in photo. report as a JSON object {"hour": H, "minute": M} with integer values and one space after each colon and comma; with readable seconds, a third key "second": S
{"hour": 1, "minute": 5}
